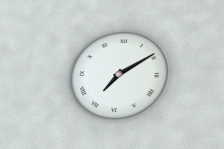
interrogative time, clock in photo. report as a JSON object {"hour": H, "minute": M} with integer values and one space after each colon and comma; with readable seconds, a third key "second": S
{"hour": 7, "minute": 9}
